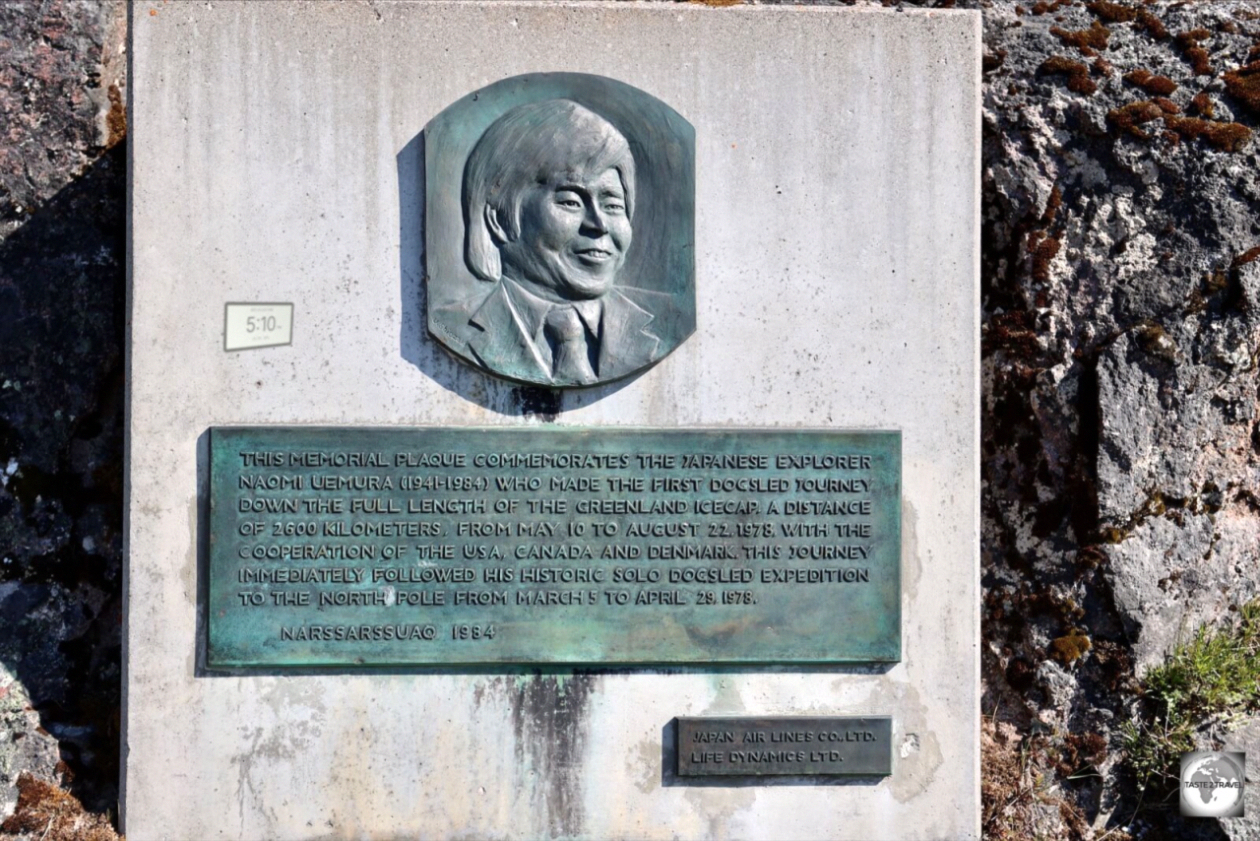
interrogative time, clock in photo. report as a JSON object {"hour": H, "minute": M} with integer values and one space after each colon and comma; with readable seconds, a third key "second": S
{"hour": 5, "minute": 10}
